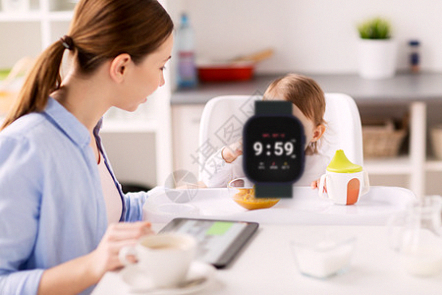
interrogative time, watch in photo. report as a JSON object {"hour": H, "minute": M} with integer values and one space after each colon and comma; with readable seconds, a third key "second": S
{"hour": 9, "minute": 59}
